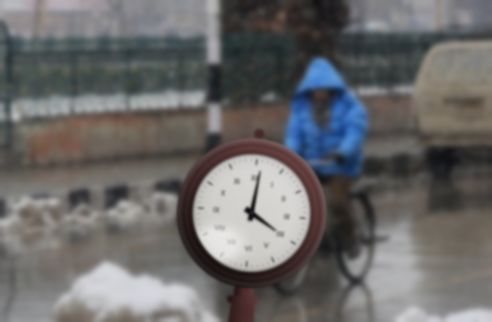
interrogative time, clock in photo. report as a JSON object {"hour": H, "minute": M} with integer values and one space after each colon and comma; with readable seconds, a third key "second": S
{"hour": 4, "minute": 1}
